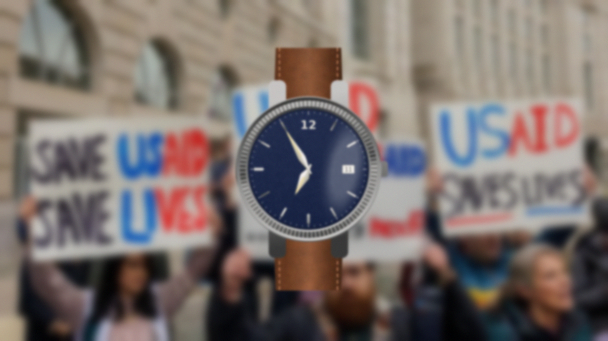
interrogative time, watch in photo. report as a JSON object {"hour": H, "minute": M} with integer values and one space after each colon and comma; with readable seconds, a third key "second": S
{"hour": 6, "minute": 55}
